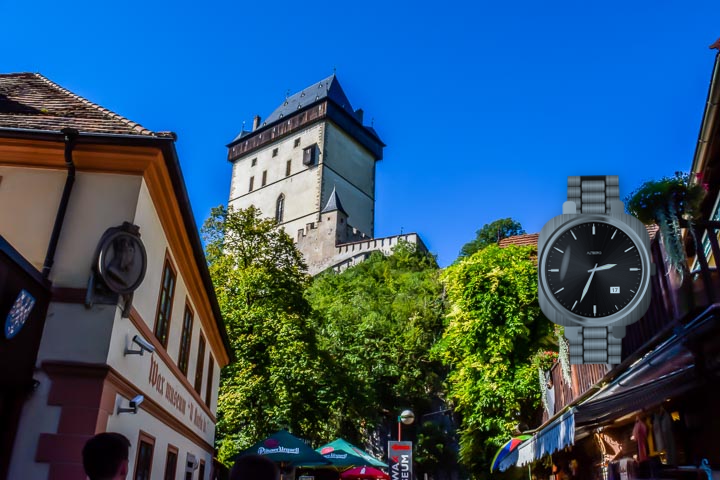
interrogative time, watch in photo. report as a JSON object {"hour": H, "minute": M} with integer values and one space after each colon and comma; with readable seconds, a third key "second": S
{"hour": 2, "minute": 34}
